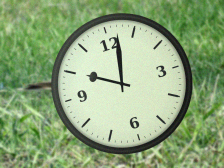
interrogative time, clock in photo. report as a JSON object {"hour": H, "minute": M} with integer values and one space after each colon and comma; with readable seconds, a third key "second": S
{"hour": 10, "minute": 2}
